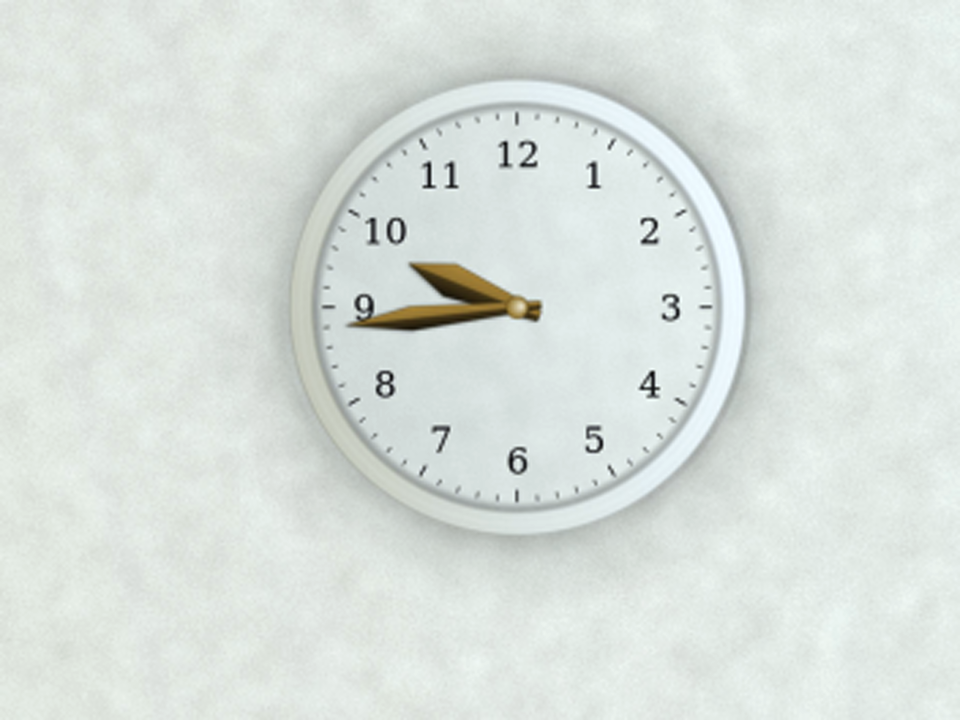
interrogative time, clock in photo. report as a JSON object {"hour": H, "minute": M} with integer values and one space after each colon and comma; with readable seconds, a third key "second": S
{"hour": 9, "minute": 44}
